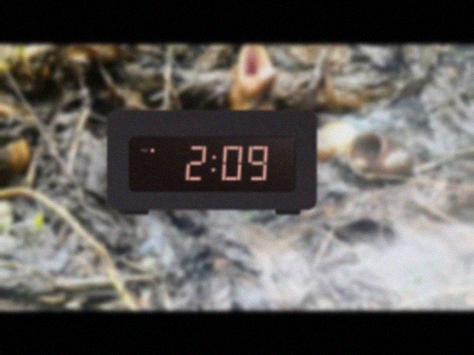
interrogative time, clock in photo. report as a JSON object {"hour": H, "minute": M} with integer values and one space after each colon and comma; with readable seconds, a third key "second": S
{"hour": 2, "minute": 9}
